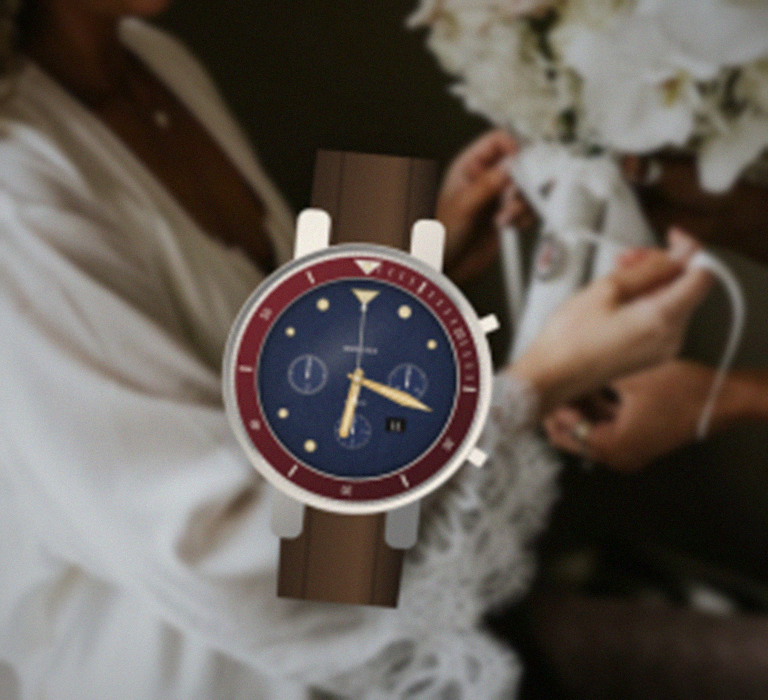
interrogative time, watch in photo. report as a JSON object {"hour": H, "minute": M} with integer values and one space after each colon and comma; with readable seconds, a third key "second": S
{"hour": 6, "minute": 18}
